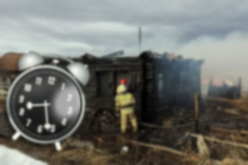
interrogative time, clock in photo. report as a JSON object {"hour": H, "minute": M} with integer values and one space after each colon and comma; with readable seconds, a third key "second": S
{"hour": 8, "minute": 27}
